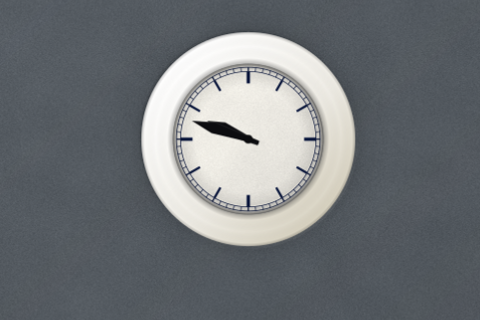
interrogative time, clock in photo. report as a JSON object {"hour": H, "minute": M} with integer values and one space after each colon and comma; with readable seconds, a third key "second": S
{"hour": 9, "minute": 48}
